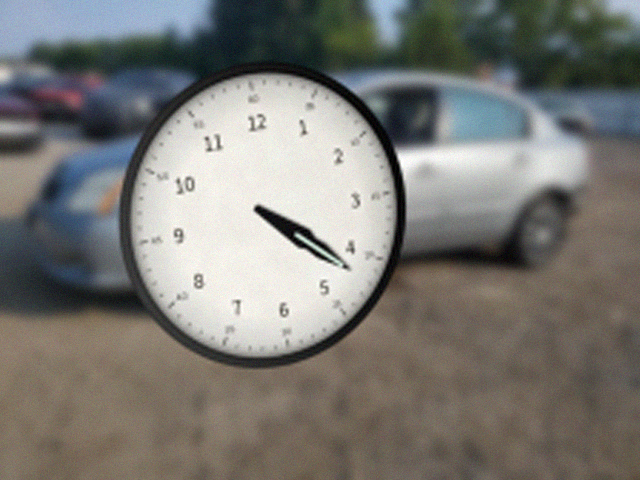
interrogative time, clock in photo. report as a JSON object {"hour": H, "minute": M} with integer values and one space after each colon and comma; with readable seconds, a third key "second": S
{"hour": 4, "minute": 22}
